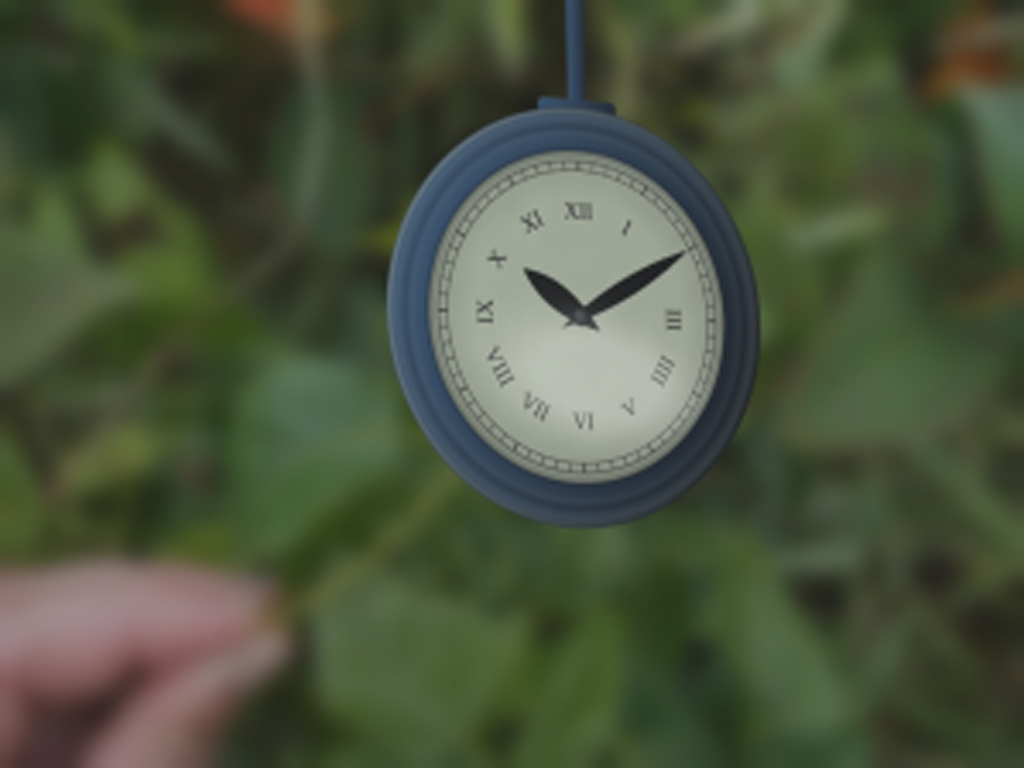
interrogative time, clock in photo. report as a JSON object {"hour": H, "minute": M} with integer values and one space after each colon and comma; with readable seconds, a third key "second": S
{"hour": 10, "minute": 10}
